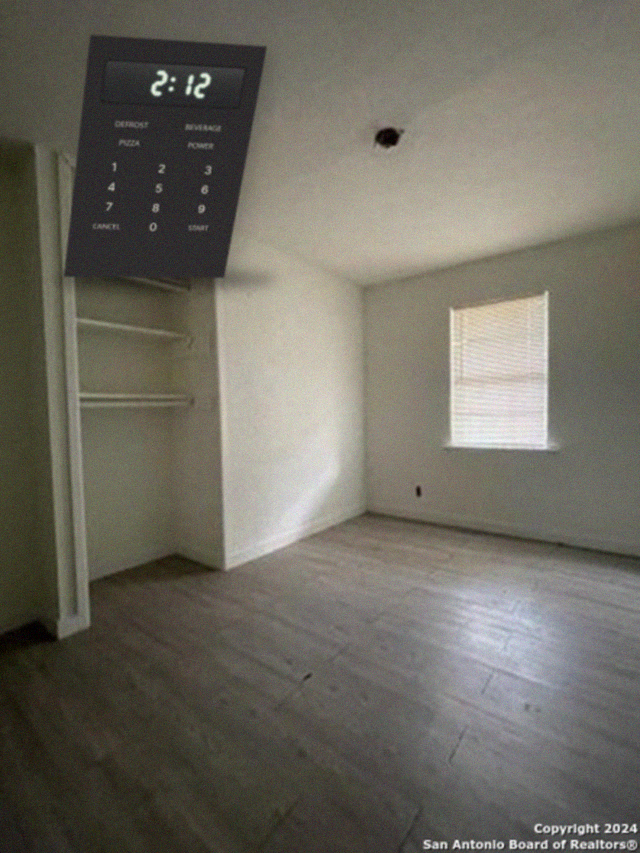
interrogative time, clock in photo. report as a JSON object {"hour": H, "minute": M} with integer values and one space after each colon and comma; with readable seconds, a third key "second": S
{"hour": 2, "minute": 12}
